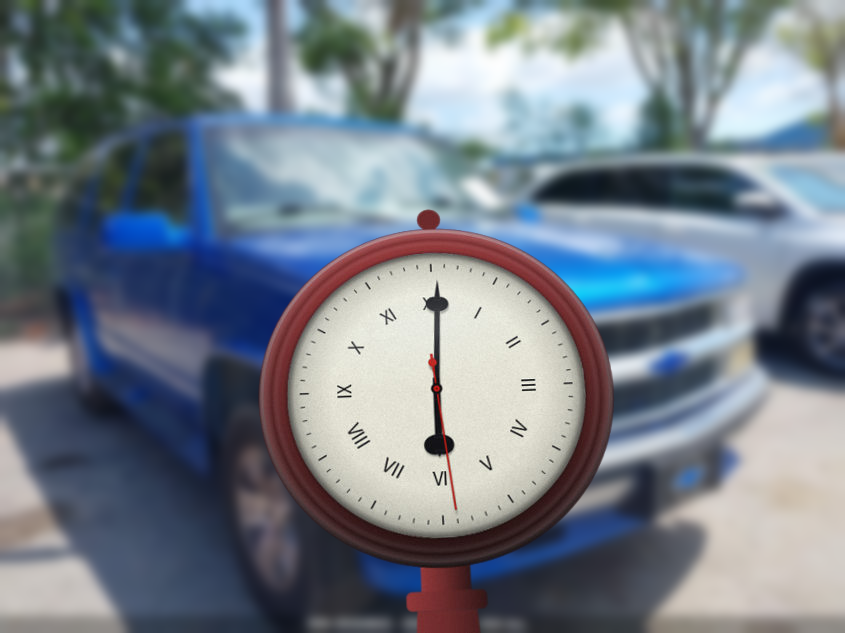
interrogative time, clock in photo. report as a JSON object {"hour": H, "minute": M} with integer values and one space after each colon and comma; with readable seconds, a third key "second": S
{"hour": 6, "minute": 0, "second": 29}
